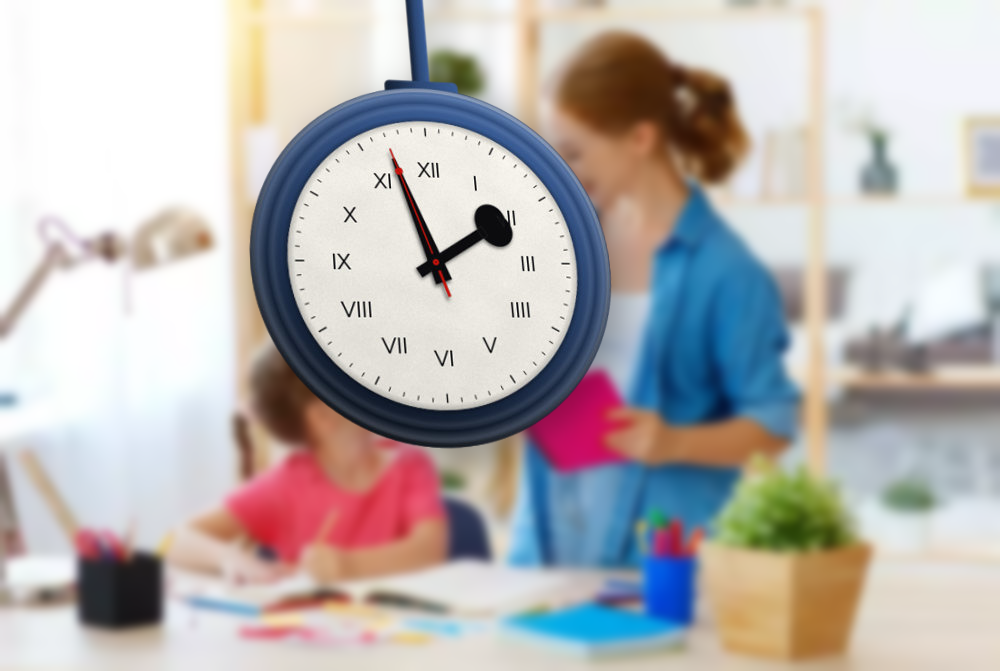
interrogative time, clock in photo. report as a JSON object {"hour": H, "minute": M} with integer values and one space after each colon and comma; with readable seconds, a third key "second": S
{"hour": 1, "minute": 56, "second": 57}
